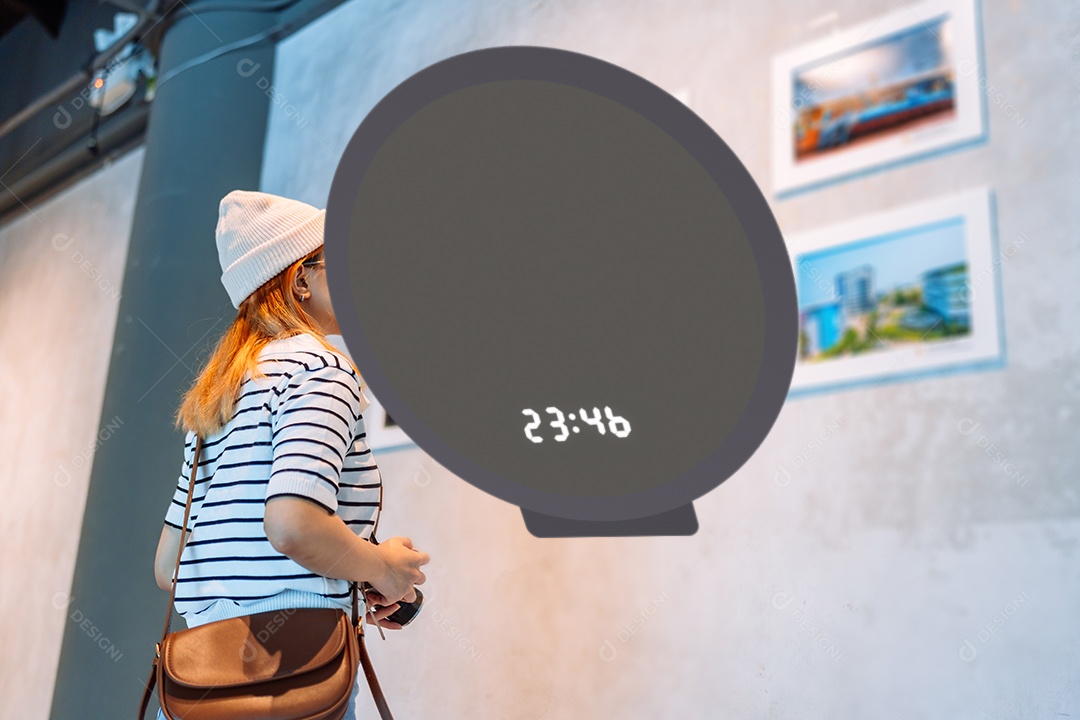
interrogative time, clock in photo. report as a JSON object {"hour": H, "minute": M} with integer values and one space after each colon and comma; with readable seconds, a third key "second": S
{"hour": 23, "minute": 46}
